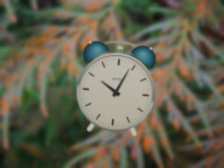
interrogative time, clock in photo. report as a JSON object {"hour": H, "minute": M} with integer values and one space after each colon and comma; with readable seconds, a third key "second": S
{"hour": 10, "minute": 4}
